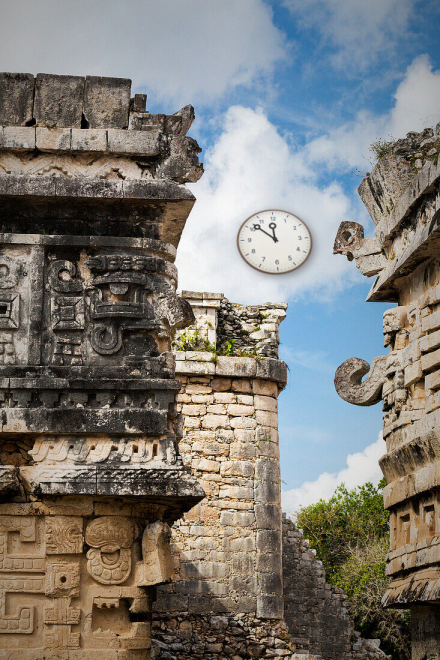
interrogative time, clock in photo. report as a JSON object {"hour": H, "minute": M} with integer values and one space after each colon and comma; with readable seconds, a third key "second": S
{"hour": 11, "minute": 52}
